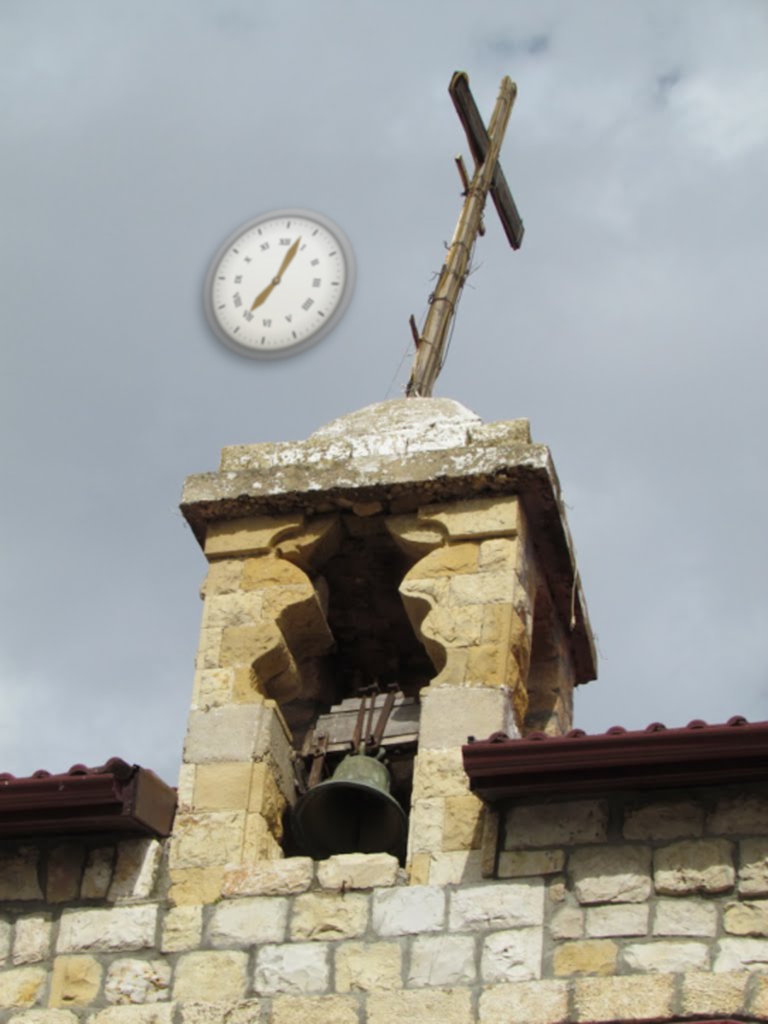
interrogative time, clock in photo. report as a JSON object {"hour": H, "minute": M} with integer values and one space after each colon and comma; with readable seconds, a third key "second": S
{"hour": 7, "minute": 3}
